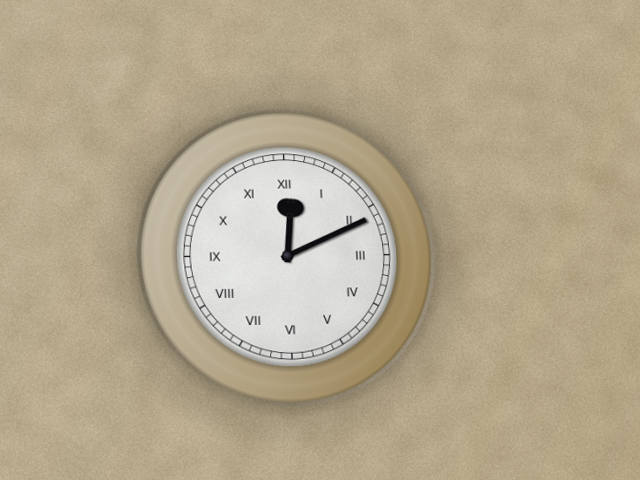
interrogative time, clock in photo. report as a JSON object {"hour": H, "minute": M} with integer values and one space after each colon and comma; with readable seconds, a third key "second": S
{"hour": 12, "minute": 11}
